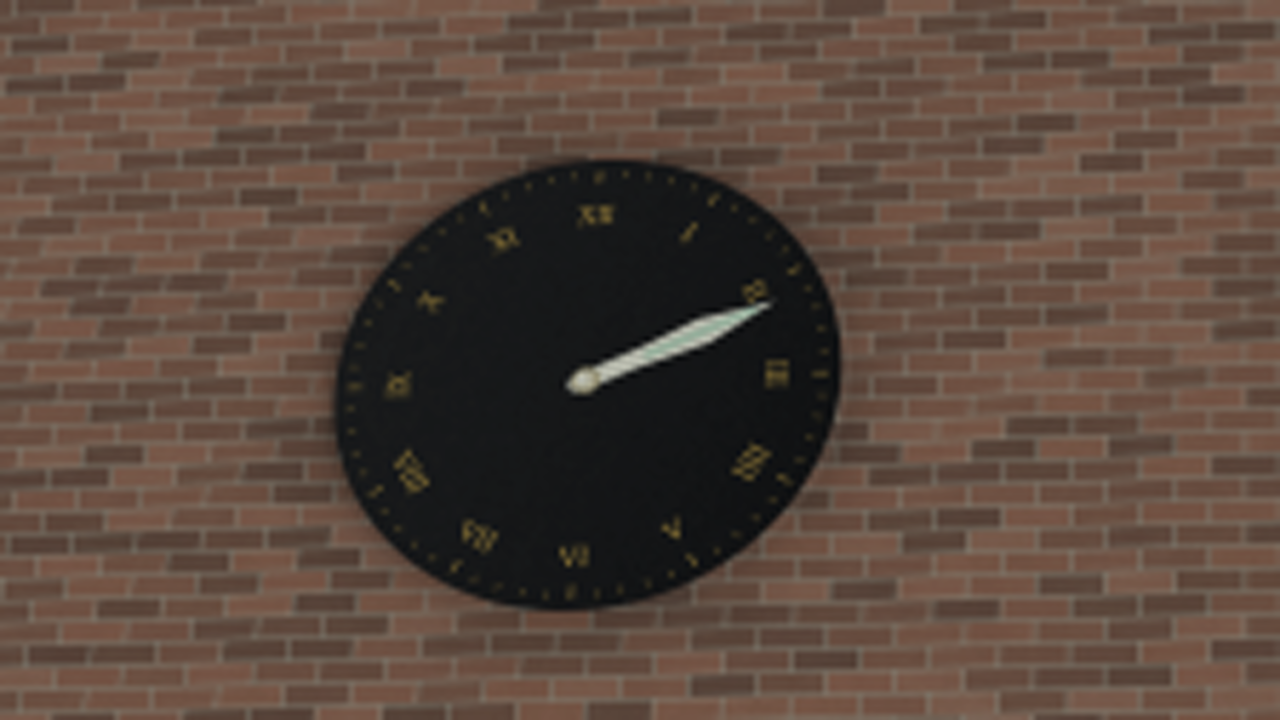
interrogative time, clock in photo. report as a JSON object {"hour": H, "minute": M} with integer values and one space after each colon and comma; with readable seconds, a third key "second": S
{"hour": 2, "minute": 11}
